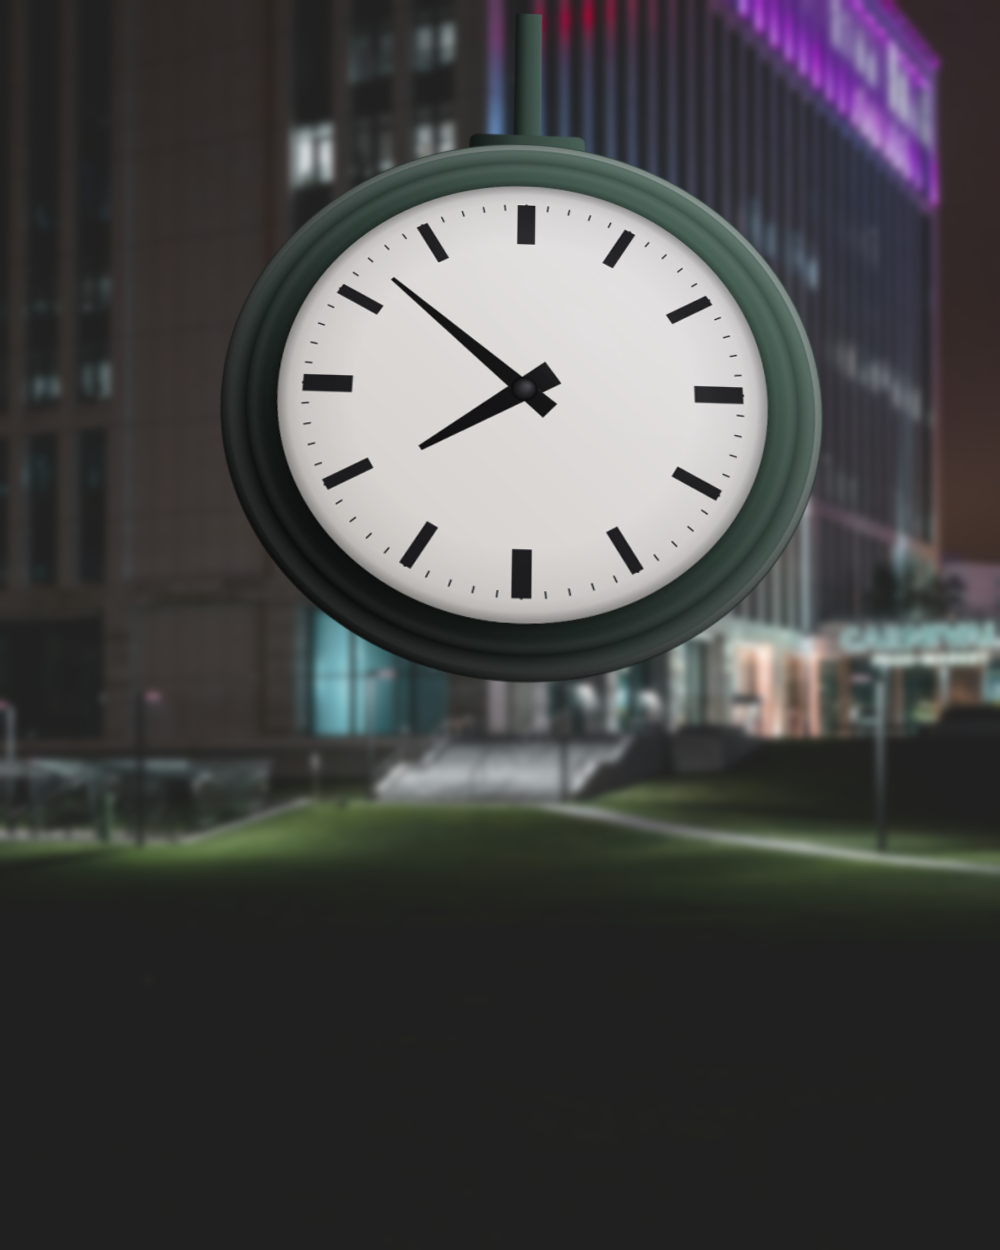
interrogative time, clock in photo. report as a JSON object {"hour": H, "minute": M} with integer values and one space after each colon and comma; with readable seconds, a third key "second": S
{"hour": 7, "minute": 52}
